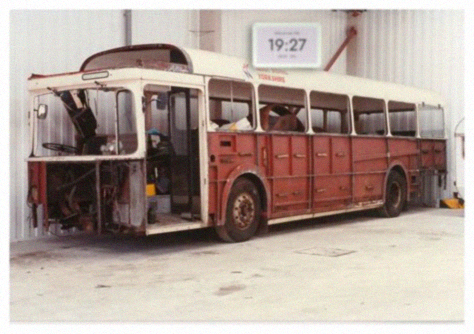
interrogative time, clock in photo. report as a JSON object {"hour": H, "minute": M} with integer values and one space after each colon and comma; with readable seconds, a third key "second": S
{"hour": 19, "minute": 27}
